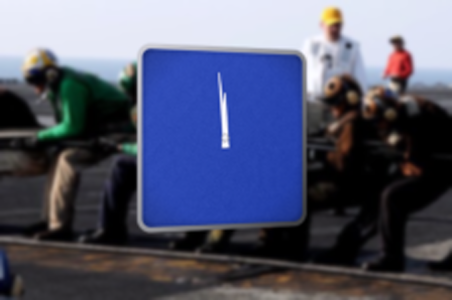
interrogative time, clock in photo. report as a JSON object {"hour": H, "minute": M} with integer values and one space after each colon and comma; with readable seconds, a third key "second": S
{"hour": 11, "minute": 59}
